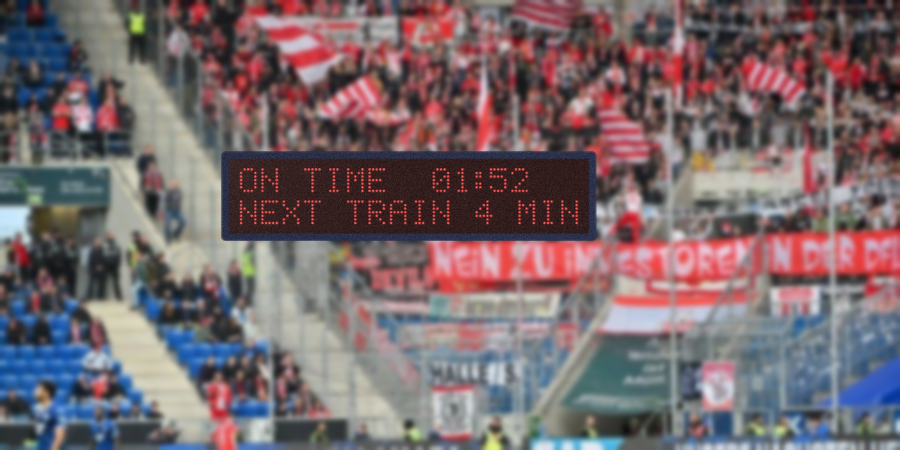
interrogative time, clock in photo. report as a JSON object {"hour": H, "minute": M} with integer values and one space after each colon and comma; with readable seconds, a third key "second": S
{"hour": 1, "minute": 52}
